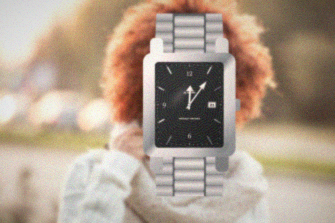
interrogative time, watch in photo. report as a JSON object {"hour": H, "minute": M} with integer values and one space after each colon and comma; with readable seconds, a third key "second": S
{"hour": 12, "minute": 6}
